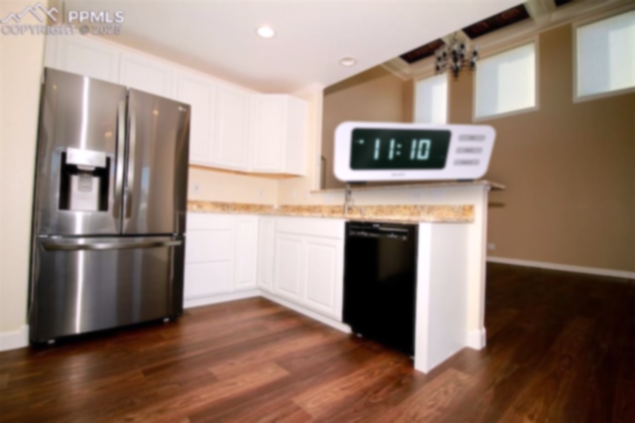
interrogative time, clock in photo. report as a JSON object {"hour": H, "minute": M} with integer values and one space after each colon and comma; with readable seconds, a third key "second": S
{"hour": 11, "minute": 10}
